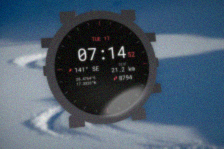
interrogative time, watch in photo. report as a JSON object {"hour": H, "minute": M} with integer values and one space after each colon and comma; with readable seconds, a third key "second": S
{"hour": 7, "minute": 14}
